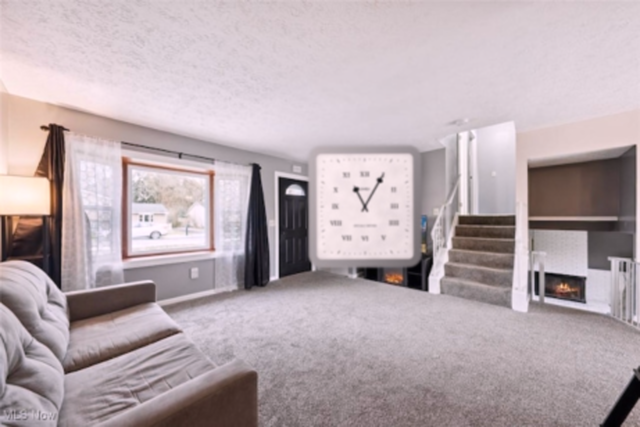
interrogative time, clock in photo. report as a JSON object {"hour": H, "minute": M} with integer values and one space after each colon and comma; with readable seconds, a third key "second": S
{"hour": 11, "minute": 5}
